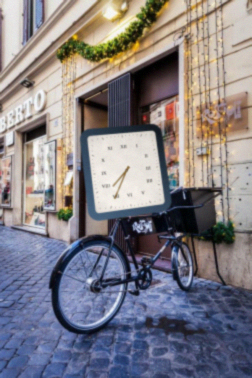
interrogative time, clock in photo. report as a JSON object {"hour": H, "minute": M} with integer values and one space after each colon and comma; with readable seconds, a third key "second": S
{"hour": 7, "minute": 35}
